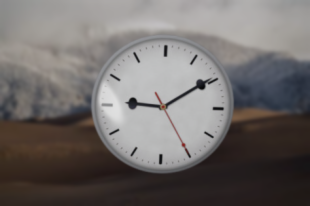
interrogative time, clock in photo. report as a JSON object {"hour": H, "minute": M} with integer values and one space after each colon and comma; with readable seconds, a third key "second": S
{"hour": 9, "minute": 9, "second": 25}
